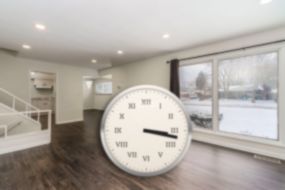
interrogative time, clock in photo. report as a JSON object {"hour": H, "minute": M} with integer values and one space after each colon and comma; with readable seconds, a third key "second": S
{"hour": 3, "minute": 17}
